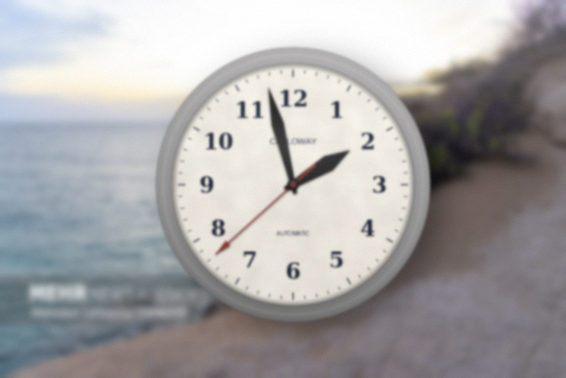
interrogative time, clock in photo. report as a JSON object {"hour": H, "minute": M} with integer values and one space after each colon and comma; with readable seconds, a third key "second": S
{"hour": 1, "minute": 57, "second": 38}
